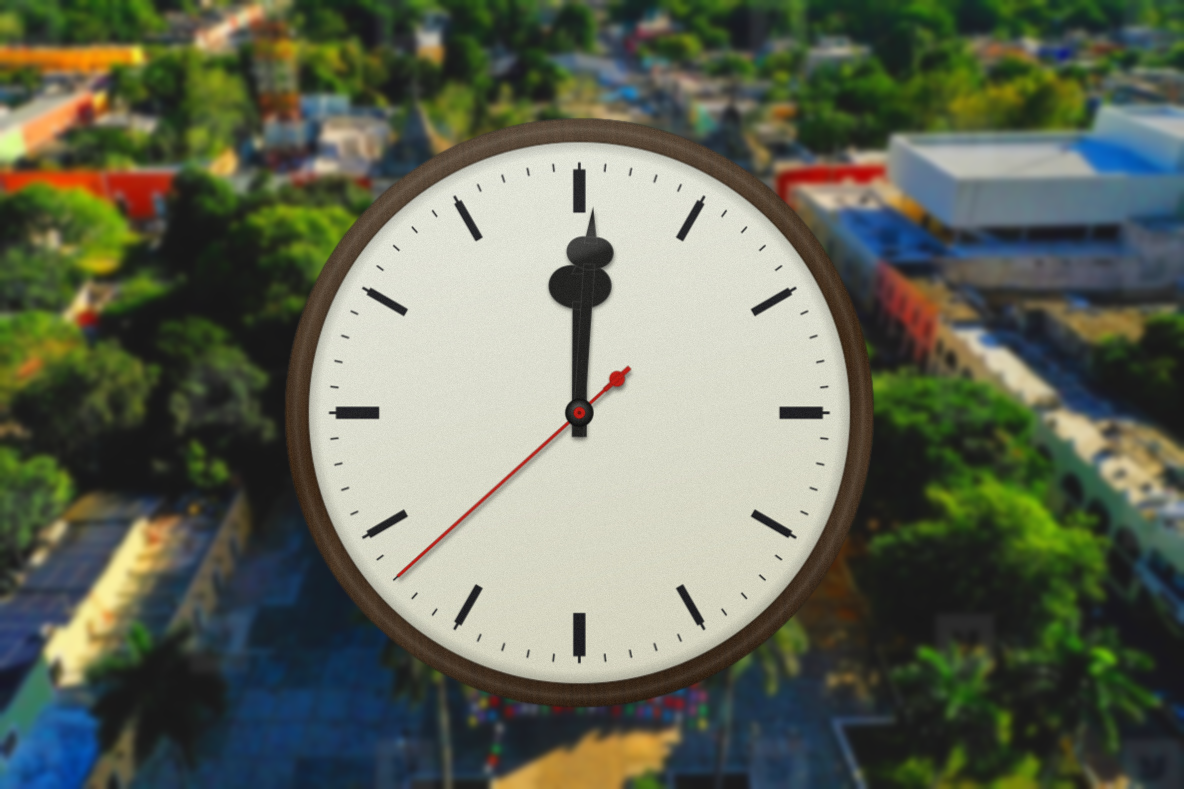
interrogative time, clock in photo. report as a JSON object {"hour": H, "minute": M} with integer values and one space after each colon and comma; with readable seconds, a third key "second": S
{"hour": 12, "minute": 0, "second": 38}
